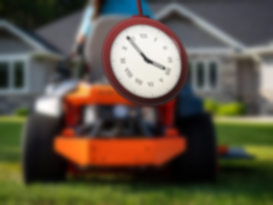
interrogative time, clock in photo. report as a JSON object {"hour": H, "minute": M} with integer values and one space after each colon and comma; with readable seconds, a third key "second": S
{"hour": 3, "minute": 54}
